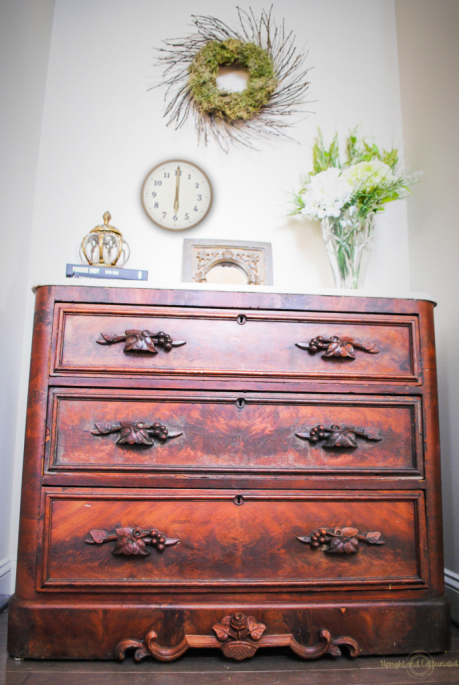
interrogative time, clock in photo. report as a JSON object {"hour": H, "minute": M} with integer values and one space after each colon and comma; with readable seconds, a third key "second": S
{"hour": 6, "minute": 0}
